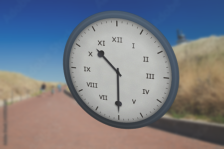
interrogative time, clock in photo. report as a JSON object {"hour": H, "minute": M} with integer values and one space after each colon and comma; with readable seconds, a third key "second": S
{"hour": 10, "minute": 30}
